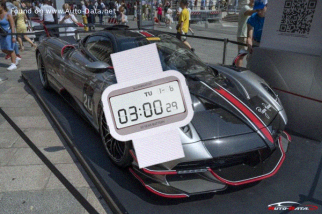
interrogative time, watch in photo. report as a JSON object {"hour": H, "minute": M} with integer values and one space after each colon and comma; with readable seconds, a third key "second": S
{"hour": 3, "minute": 0, "second": 29}
